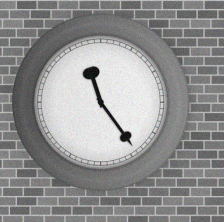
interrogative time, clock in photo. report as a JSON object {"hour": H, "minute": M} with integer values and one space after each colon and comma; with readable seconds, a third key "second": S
{"hour": 11, "minute": 24}
